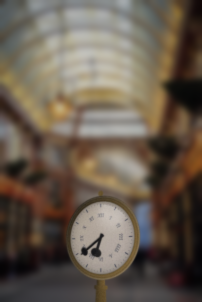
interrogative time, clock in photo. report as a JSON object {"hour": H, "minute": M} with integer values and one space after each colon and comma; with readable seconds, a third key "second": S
{"hour": 6, "minute": 39}
